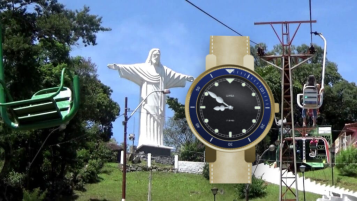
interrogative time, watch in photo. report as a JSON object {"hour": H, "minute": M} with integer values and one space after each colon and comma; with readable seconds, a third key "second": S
{"hour": 8, "minute": 51}
